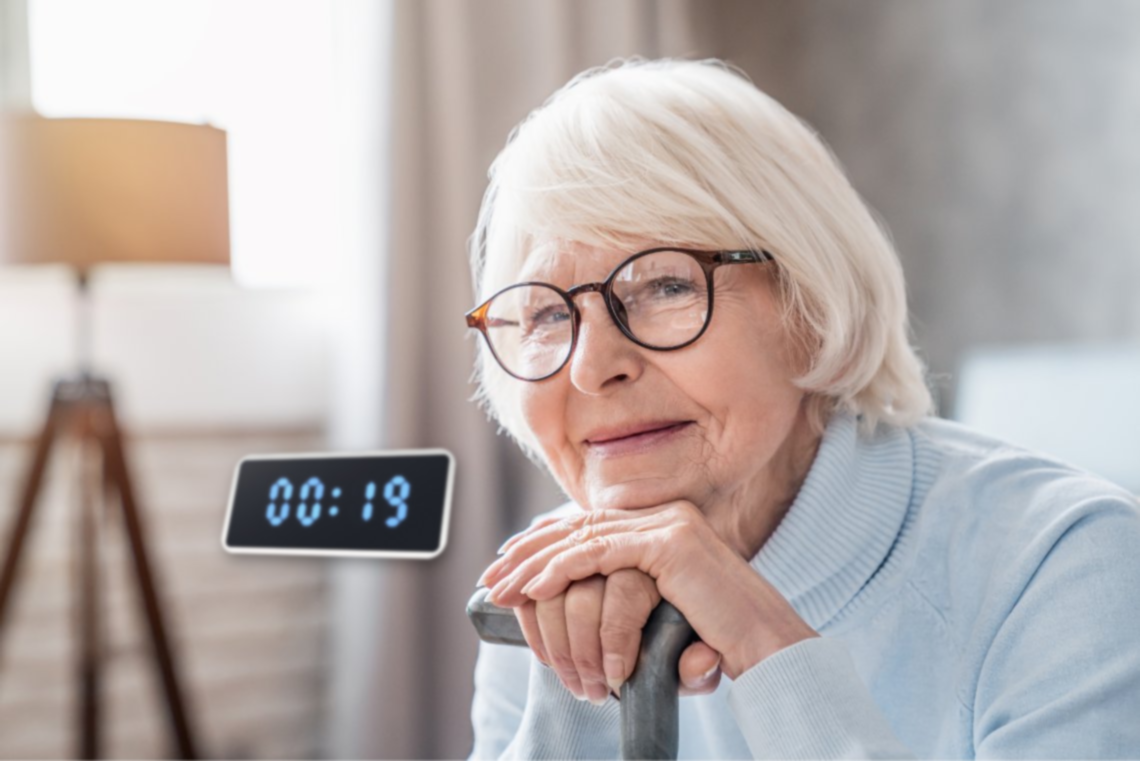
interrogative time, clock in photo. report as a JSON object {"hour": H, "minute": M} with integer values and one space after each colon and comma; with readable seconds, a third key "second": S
{"hour": 0, "minute": 19}
